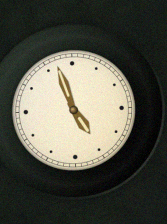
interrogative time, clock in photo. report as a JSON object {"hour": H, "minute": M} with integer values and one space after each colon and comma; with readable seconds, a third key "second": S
{"hour": 4, "minute": 57}
